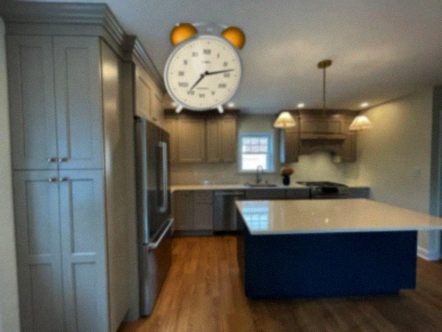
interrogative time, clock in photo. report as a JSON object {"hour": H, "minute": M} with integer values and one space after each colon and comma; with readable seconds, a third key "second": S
{"hour": 7, "minute": 13}
